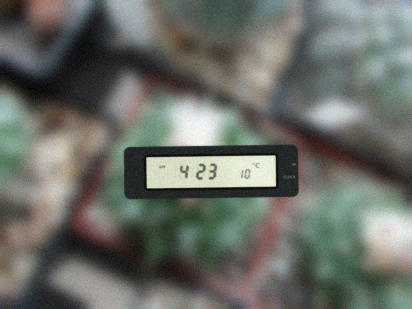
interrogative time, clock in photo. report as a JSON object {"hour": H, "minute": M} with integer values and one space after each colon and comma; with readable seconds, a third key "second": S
{"hour": 4, "minute": 23}
